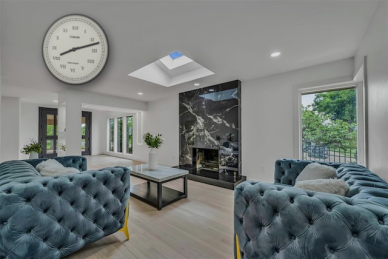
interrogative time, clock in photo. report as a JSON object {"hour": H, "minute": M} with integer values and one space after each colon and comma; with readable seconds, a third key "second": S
{"hour": 8, "minute": 12}
